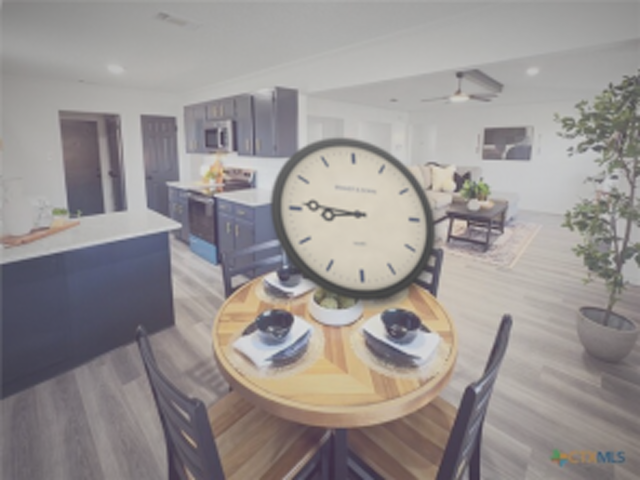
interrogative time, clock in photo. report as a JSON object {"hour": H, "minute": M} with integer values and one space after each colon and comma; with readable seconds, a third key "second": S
{"hour": 8, "minute": 46}
